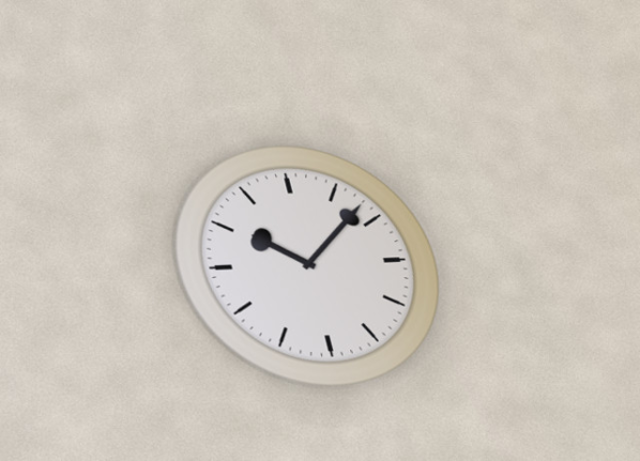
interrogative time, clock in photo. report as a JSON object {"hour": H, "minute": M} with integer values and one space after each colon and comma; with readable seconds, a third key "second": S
{"hour": 10, "minute": 8}
